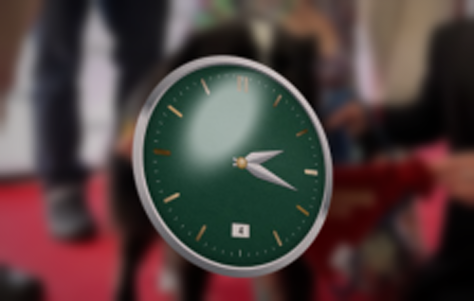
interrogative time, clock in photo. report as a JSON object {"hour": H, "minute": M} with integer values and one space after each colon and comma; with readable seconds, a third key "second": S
{"hour": 2, "minute": 18}
